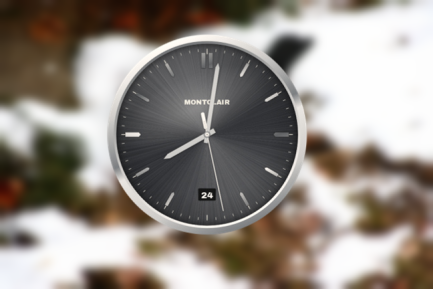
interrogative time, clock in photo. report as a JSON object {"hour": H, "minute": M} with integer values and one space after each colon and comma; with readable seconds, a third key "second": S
{"hour": 8, "minute": 1, "second": 28}
